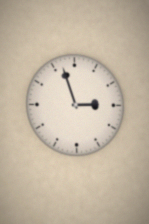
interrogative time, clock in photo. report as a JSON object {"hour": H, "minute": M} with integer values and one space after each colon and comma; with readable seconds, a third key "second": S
{"hour": 2, "minute": 57}
